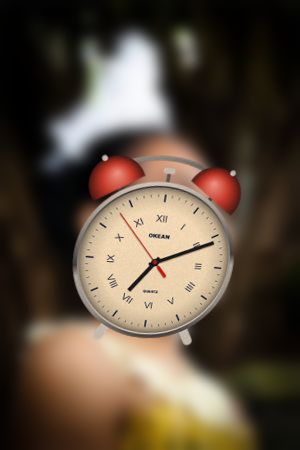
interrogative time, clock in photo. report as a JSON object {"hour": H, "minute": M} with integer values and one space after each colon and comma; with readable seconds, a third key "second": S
{"hour": 7, "minute": 10, "second": 53}
